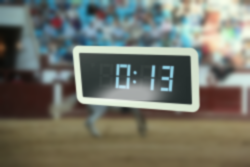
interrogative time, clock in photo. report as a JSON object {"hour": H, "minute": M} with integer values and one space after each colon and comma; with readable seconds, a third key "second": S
{"hour": 0, "minute": 13}
